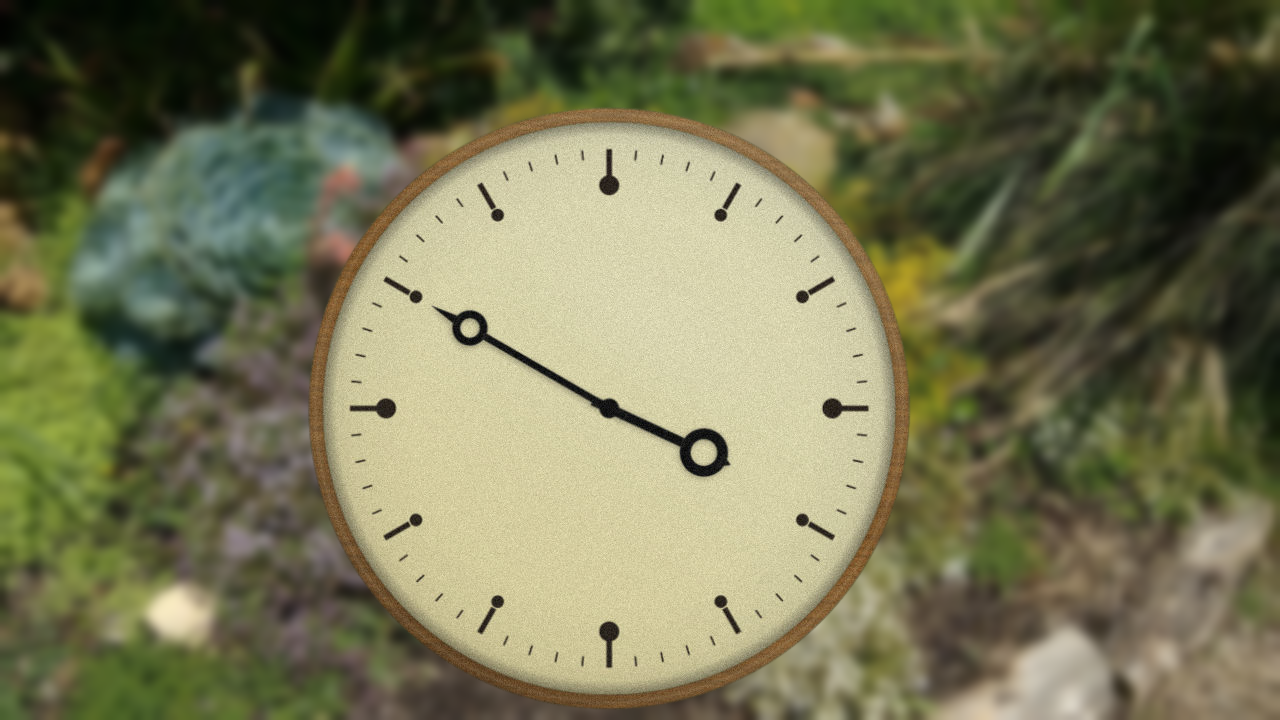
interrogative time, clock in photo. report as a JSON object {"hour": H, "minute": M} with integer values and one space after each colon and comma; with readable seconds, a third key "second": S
{"hour": 3, "minute": 50}
